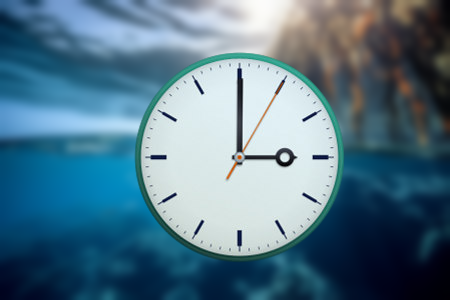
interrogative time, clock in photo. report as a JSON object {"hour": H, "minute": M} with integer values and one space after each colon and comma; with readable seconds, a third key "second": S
{"hour": 3, "minute": 0, "second": 5}
